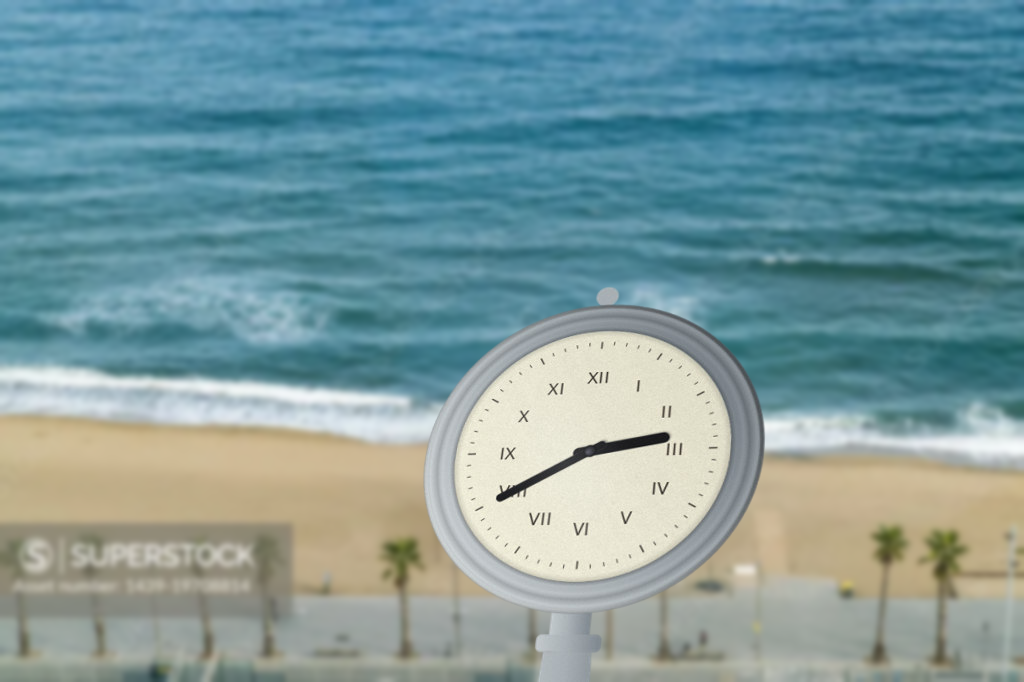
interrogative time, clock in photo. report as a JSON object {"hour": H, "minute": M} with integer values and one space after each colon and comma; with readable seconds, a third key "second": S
{"hour": 2, "minute": 40}
